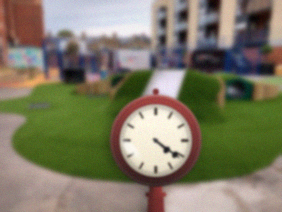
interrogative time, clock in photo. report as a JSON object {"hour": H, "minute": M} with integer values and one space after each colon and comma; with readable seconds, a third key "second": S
{"hour": 4, "minute": 21}
